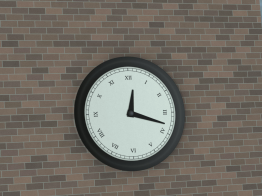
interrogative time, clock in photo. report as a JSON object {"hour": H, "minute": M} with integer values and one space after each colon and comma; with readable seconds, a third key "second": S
{"hour": 12, "minute": 18}
